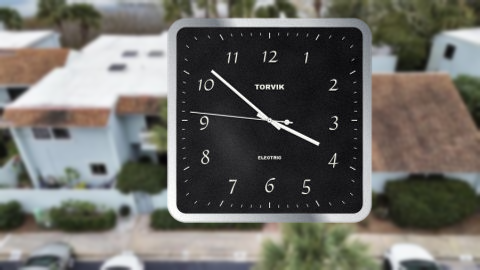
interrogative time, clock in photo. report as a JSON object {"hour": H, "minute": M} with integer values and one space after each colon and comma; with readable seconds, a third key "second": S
{"hour": 3, "minute": 51, "second": 46}
